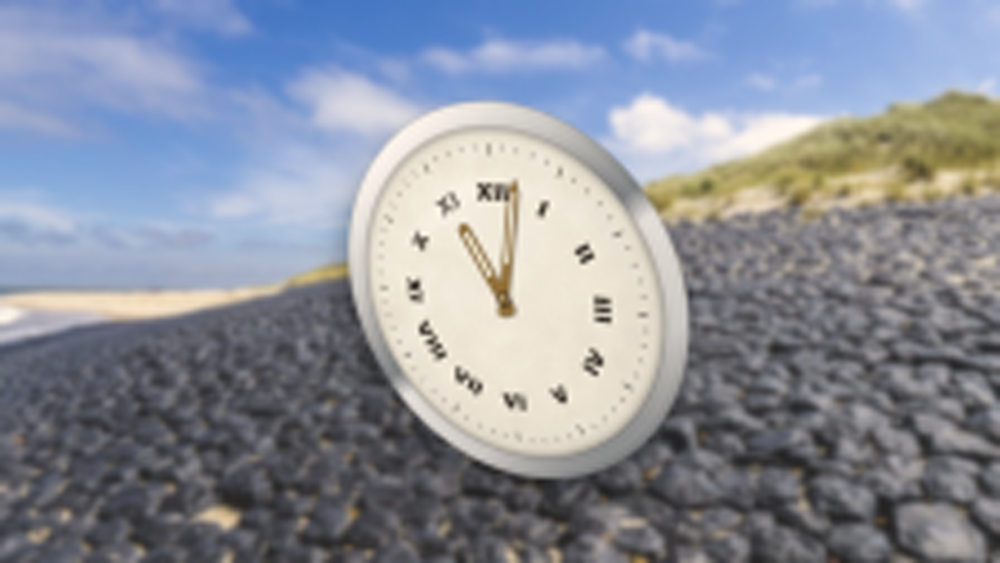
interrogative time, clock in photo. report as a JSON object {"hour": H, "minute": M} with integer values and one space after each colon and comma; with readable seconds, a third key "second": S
{"hour": 11, "minute": 2}
